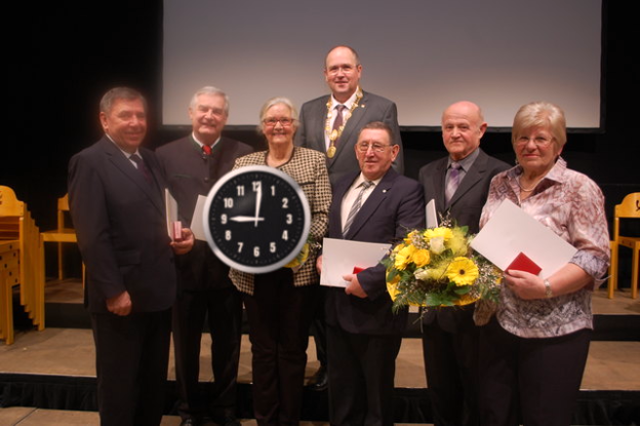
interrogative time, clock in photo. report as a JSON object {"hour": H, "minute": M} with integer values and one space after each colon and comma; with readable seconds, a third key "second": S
{"hour": 9, "minute": 1}
